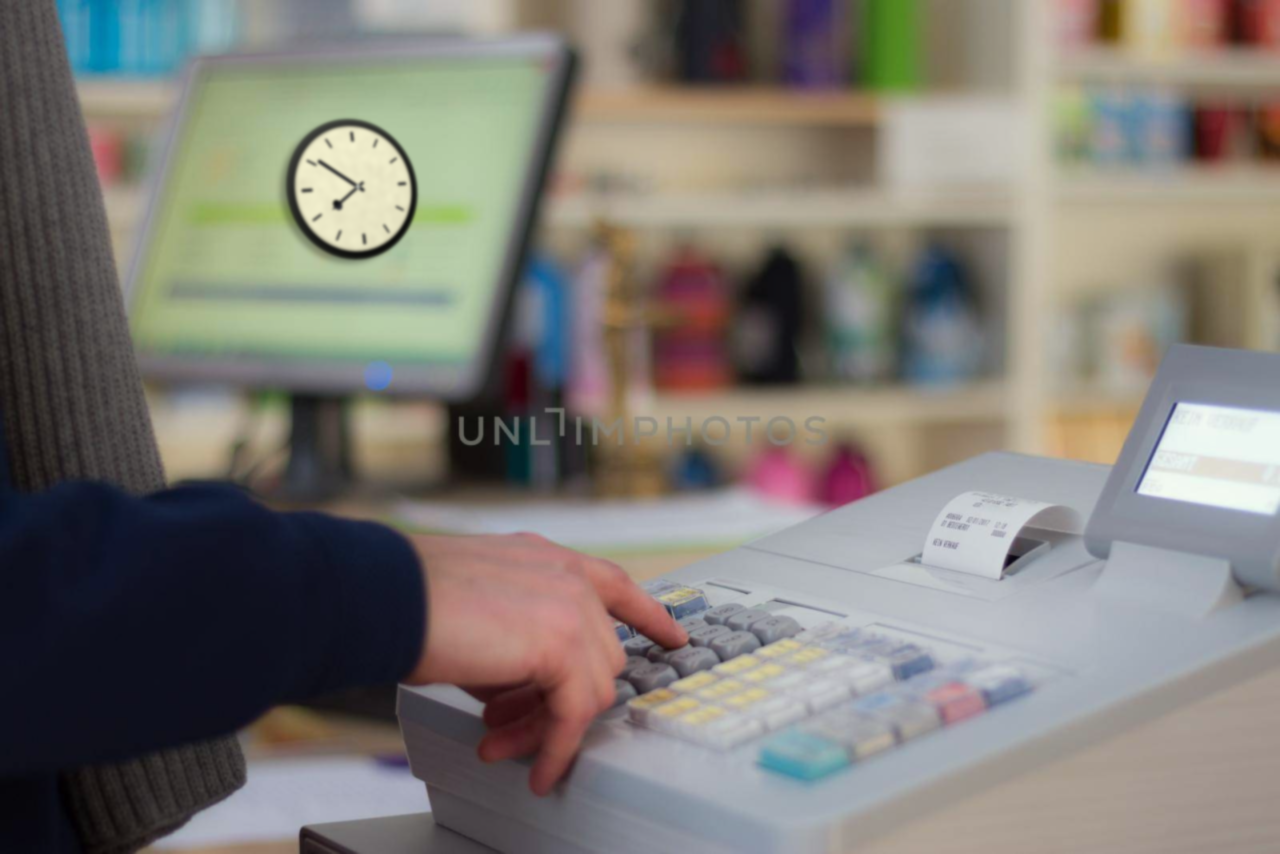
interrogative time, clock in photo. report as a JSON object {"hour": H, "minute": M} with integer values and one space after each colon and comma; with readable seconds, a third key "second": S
{"hour": 7, "minute": 51}
